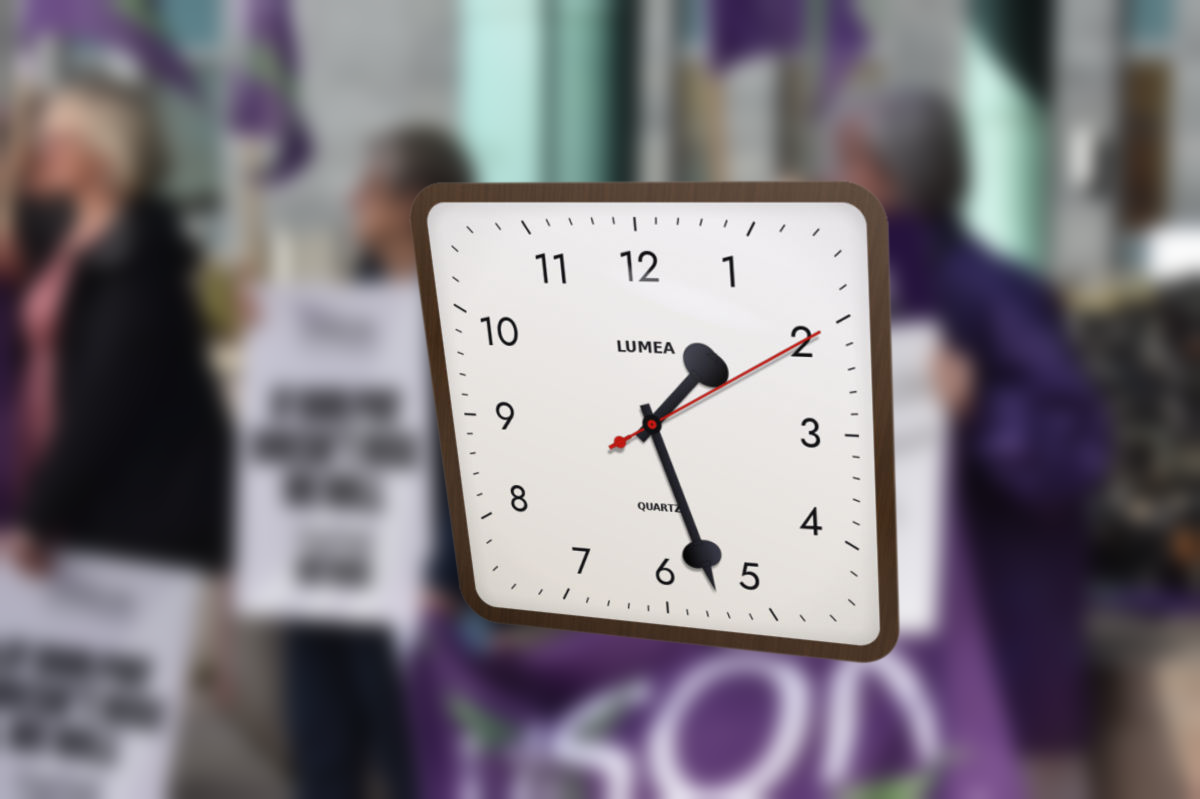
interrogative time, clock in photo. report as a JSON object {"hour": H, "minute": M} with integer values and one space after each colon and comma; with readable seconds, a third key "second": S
{"hour": 1, "minute": 27, "second": 10}
